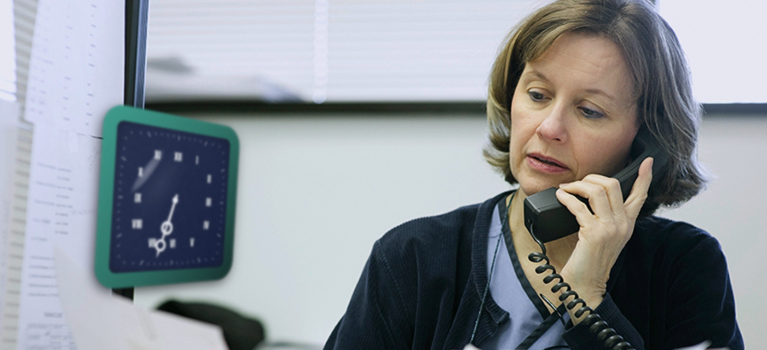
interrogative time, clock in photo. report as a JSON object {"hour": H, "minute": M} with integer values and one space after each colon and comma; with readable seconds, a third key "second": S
{"hour": 6, "minute": 33}
